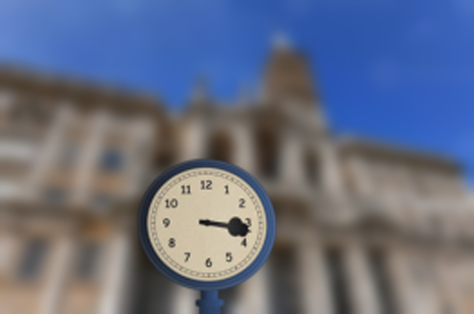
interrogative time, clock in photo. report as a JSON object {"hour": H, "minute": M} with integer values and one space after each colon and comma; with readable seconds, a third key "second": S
{"hour": 3, "minute": 17}
